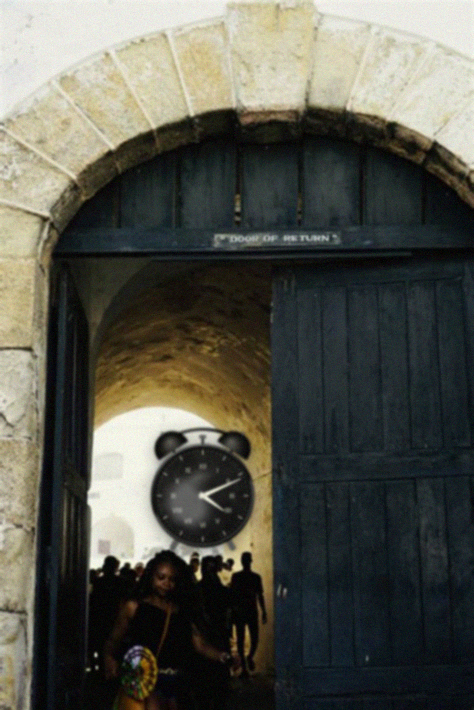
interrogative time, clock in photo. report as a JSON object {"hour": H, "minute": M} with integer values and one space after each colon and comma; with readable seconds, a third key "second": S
{"hour": 4, "minute": 11}
